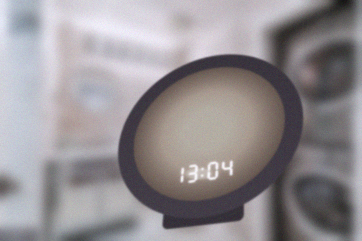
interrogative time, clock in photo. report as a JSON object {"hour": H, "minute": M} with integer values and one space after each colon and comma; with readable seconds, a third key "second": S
{"hour": 13, "minute": 4}
